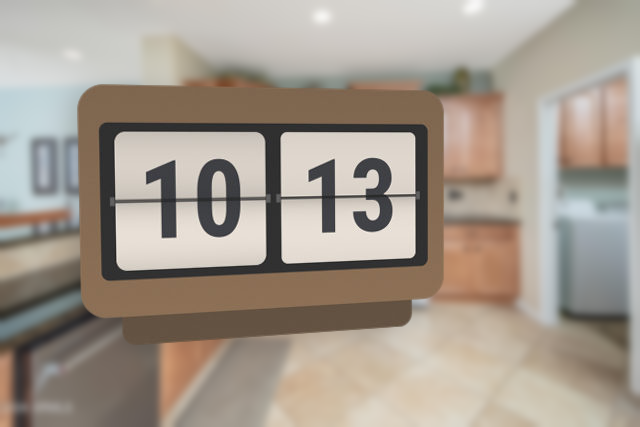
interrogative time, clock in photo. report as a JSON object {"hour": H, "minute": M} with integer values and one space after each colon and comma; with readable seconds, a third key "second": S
{"hour": 10, "minute": 13}
